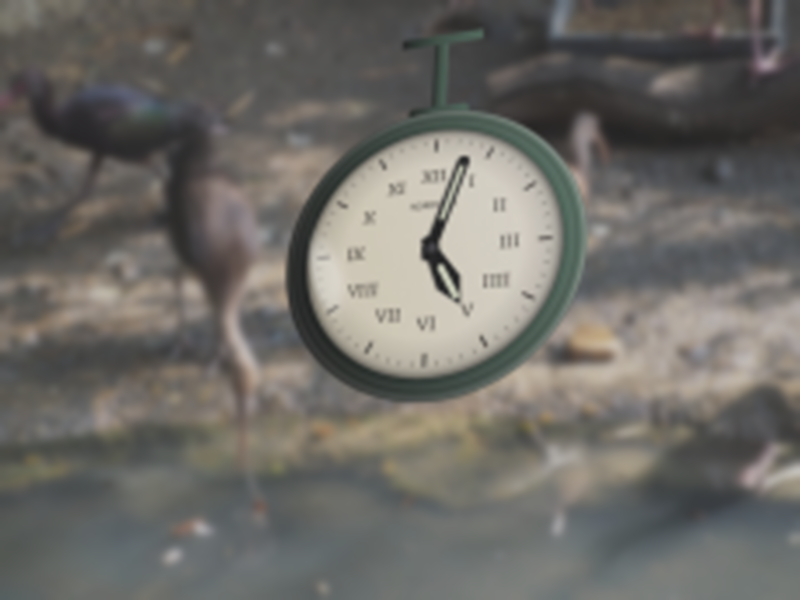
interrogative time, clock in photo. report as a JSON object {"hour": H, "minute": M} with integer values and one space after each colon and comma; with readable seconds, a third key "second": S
{"hour": 5, "minute": 3}
